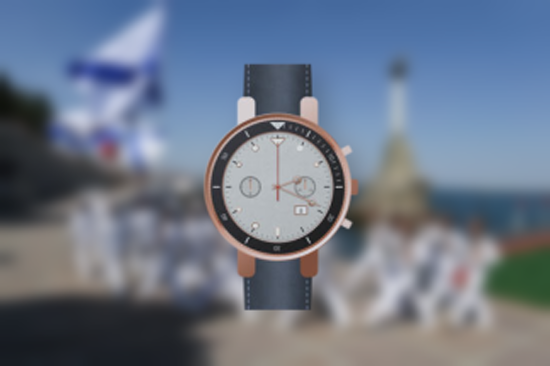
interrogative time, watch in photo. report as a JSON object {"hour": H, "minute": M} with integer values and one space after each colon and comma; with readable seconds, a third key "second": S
{"hour": 2, "minute": 19}
